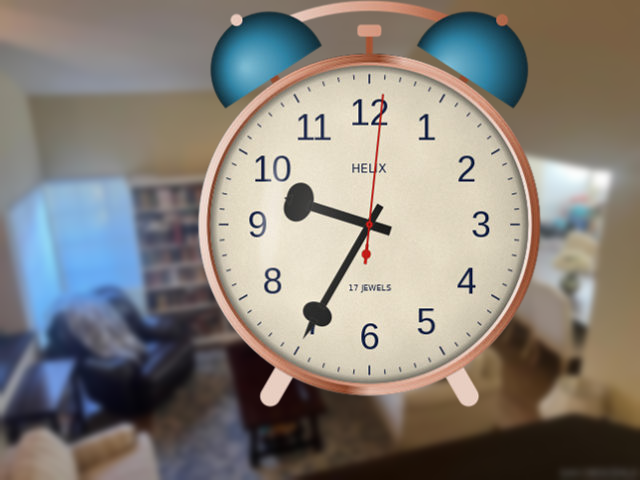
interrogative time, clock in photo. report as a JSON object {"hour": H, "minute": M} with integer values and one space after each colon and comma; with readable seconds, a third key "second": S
{"hour": 9, "minute": 35, "second": 1}
